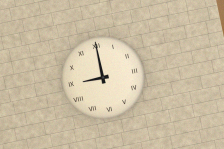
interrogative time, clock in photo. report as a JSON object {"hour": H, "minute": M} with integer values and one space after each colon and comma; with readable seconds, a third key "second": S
{"hour": 9, "minute": 0}
